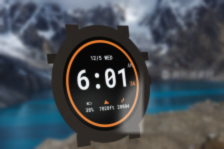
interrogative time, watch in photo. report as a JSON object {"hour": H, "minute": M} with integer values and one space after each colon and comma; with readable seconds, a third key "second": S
{"hour": 6, "minute": 1}
